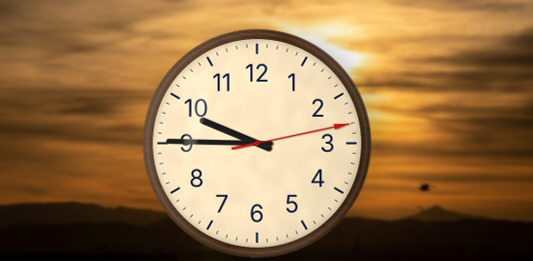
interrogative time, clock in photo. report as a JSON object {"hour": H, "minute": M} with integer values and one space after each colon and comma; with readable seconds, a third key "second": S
{"hour": 9, "minute": 45, "second": 13}
